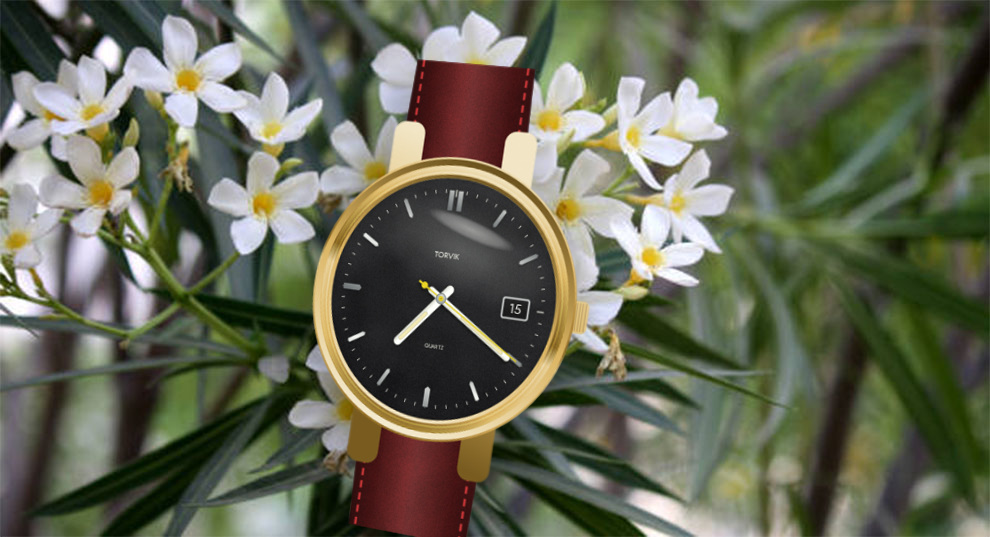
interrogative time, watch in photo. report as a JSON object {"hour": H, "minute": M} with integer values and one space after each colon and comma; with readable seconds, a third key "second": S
{"hour": 7, "minute": 20, "second": 20}
